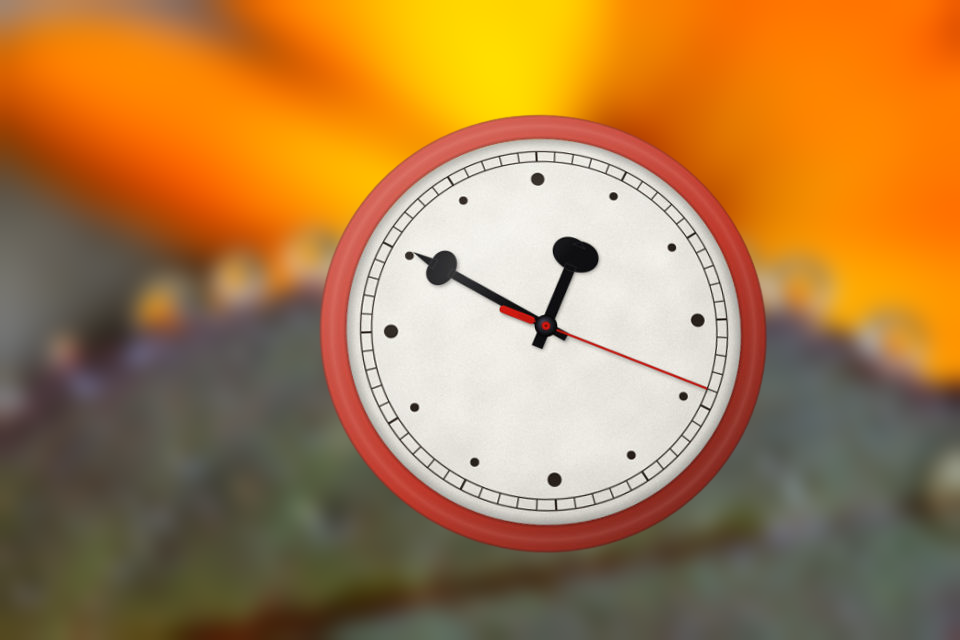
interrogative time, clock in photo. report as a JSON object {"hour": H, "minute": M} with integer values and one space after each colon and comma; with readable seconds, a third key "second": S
{"hour": 12, "minute": 50, "second": 19}
